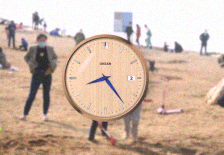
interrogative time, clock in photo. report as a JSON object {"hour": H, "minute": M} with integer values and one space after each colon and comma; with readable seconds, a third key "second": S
{"hour": 8, "minute": 24}
